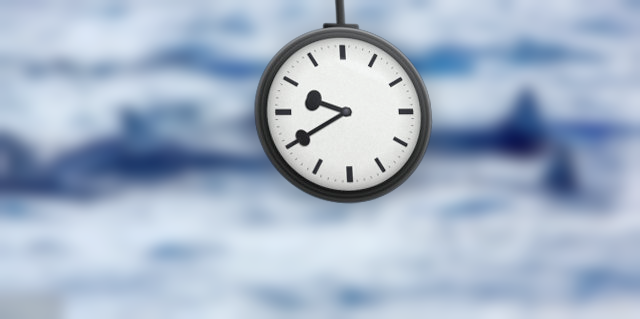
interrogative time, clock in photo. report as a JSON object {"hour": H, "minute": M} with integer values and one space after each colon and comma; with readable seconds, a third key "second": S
{"hour": 9, "minute": 40}
